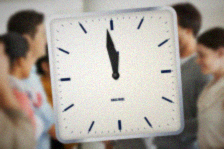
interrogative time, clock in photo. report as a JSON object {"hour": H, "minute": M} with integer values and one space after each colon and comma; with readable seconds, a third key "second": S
{"hour": 11, "minute": 59}
